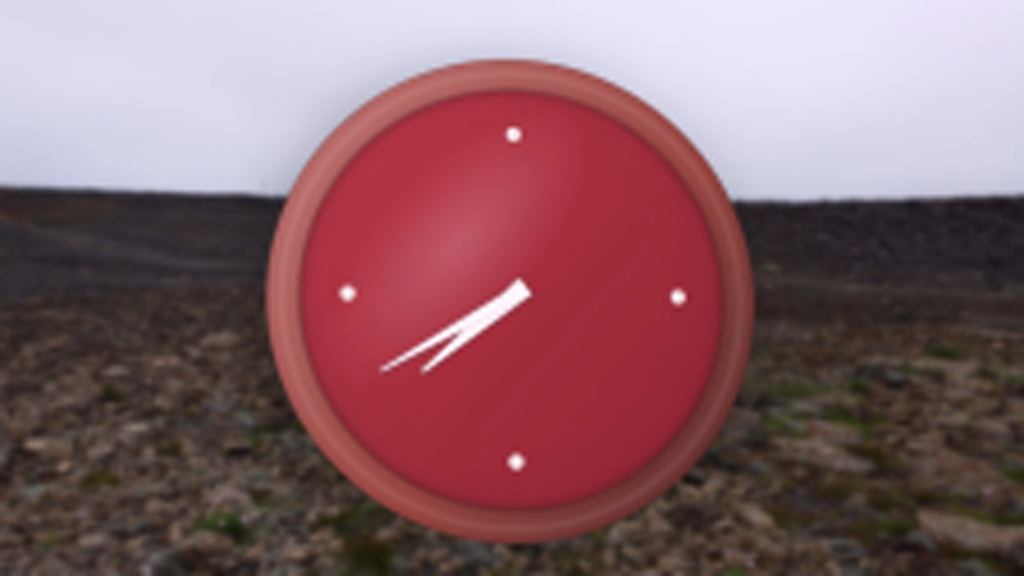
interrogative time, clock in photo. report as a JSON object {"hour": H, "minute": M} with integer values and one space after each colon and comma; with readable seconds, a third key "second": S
{"hour": 7, "minute": 40}
